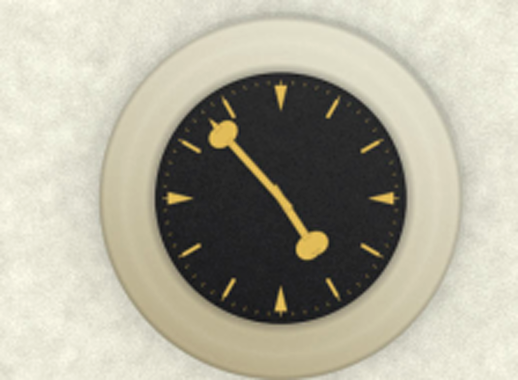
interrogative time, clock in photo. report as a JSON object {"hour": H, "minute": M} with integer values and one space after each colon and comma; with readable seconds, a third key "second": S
{"hour": 4, "minute": 53}
